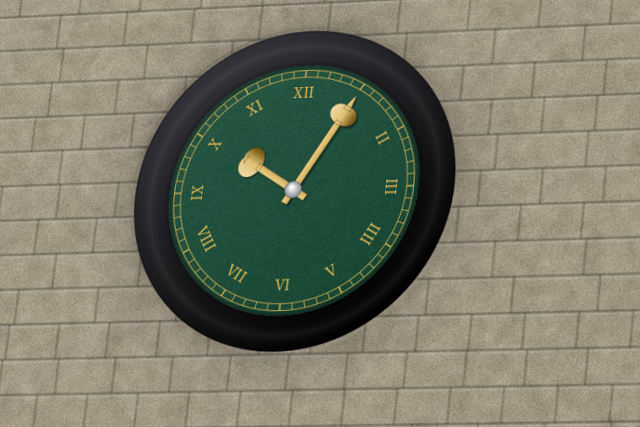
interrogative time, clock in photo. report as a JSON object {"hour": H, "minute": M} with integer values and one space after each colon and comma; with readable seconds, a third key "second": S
{"hour": 10, "minute": 5}
